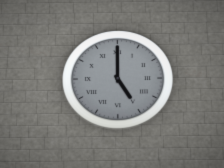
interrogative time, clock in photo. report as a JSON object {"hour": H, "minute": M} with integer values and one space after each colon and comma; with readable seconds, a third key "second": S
{"hour": 5, "minute": 0}
